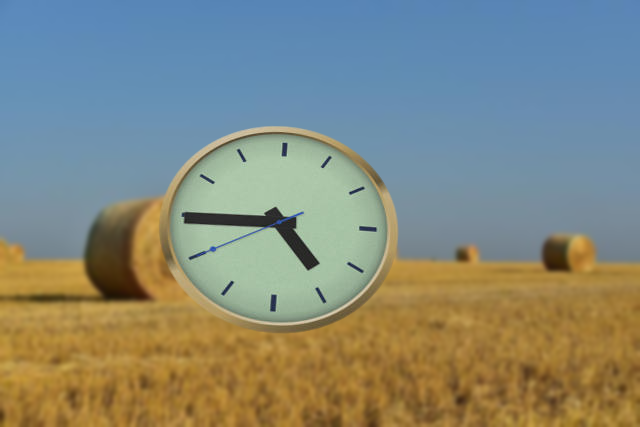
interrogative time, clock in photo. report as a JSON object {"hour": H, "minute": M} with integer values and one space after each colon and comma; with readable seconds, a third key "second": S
{"hour": 4, "minute": 44, "second": 40}
